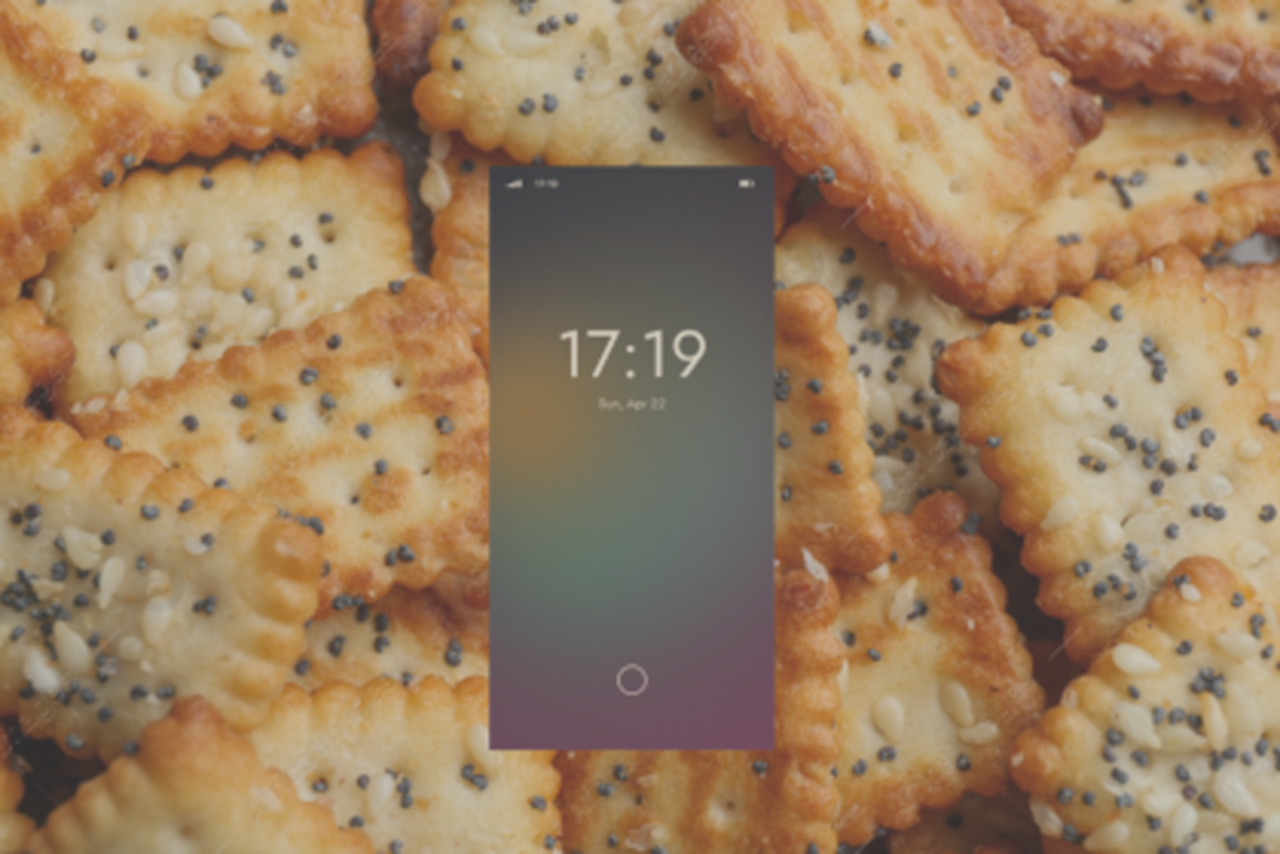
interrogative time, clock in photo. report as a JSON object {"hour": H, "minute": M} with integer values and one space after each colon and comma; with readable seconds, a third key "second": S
{"hour": 17, "minute": 19}
